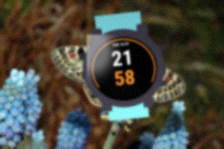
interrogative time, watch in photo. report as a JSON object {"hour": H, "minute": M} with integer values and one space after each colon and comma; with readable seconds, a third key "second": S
{"hour": 21, "minute": 58}
